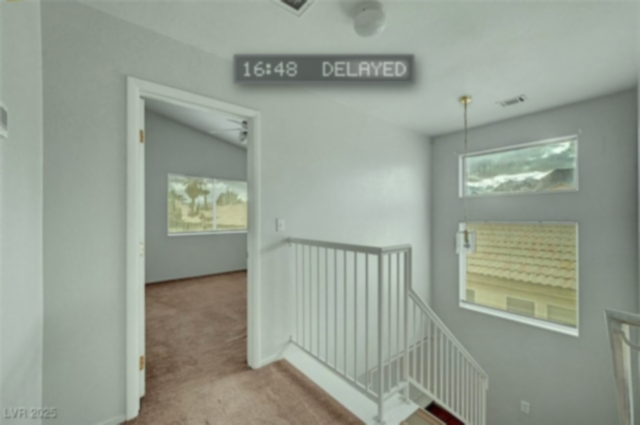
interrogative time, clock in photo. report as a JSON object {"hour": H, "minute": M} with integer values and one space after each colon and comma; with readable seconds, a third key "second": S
{"hour": 16, "minute": 48}
